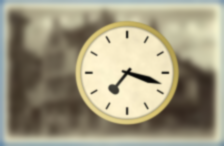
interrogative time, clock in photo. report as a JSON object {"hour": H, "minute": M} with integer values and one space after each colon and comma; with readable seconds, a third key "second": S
{"hour": 7, "minute": 18}
